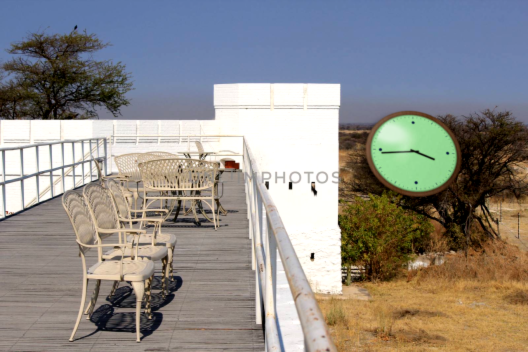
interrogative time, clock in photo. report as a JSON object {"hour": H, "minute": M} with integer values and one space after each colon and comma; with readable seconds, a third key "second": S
{"hour": 3, "minute": 44}
